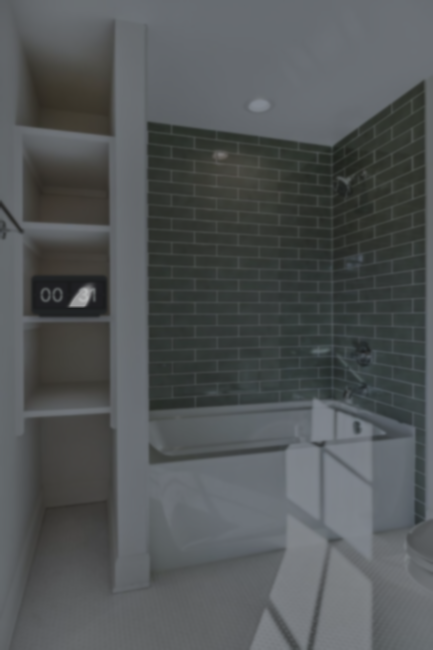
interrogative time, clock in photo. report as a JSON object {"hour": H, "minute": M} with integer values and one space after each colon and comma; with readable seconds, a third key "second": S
{"hour": 0, "minute": 31}
